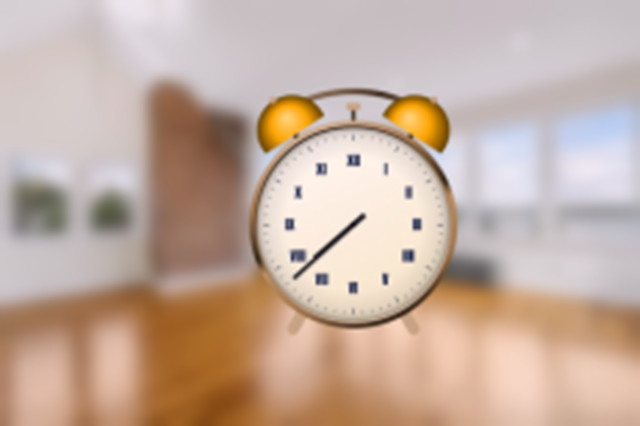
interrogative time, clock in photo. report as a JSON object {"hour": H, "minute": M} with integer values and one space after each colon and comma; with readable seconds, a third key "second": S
{"hour": 7, "minute": 38}
